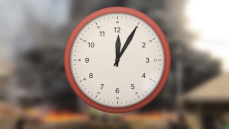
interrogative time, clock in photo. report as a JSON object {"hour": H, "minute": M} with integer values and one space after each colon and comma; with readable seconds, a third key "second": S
{"hour": 12, "minute": 5}
